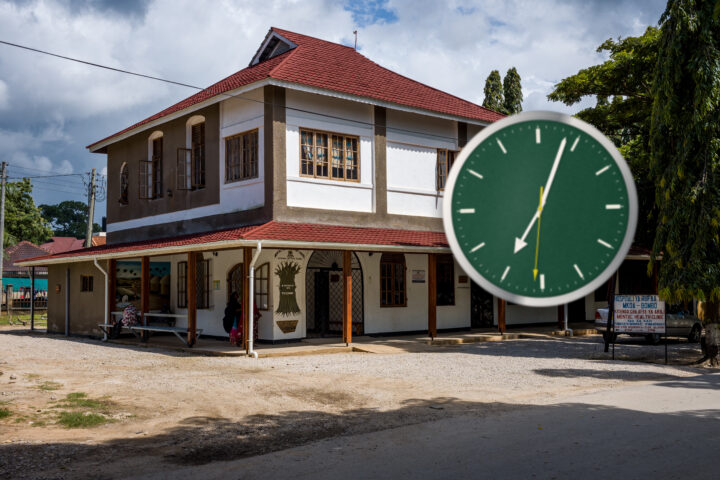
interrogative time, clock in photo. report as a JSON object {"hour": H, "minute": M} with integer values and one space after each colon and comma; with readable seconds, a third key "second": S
{"hour": 7, "minute": 3, "second": 31}
